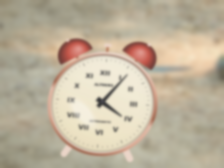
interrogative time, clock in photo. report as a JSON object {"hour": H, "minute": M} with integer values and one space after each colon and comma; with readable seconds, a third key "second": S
{"hour": 4, "minute": 6}
